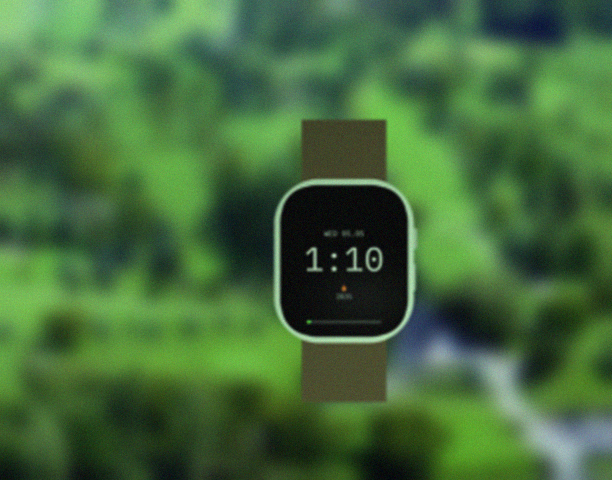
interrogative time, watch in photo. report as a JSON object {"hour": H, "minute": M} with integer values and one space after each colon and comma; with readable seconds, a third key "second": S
{"hour": 1, "minute": 10}
